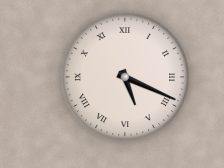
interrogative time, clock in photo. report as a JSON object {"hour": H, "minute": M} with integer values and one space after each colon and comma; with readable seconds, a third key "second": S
{"hour": 5, "minute": 19}
